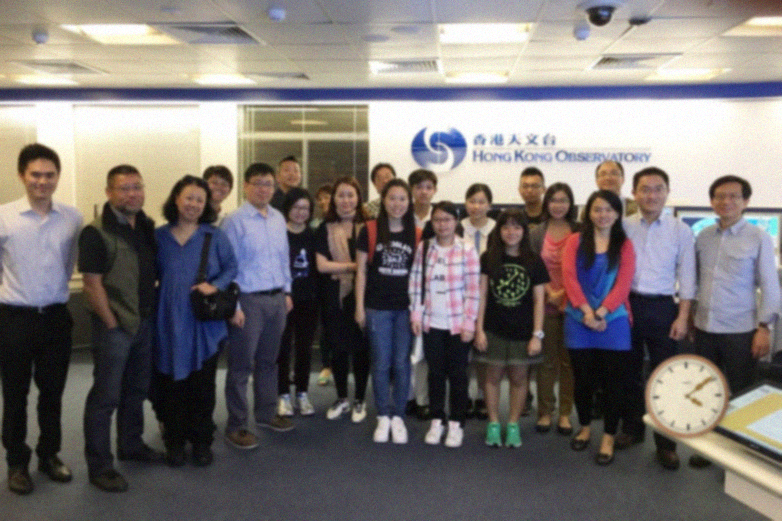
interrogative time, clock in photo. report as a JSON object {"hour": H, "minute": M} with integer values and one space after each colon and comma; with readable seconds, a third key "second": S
{"hour": 4, "minute": 9}
